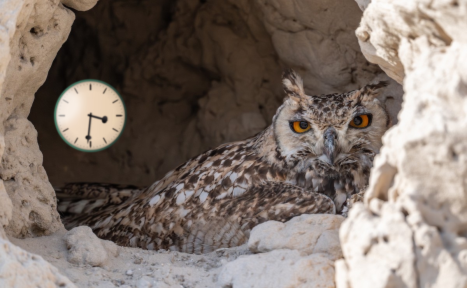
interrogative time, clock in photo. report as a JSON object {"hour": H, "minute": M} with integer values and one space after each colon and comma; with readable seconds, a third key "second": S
{"hour": 3, "minute": 31}
